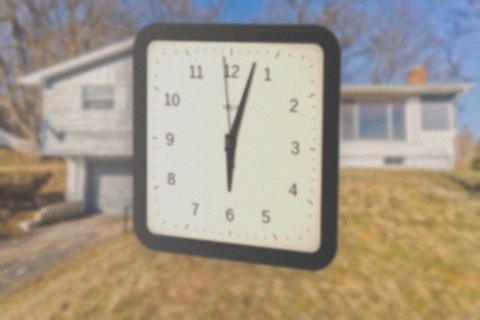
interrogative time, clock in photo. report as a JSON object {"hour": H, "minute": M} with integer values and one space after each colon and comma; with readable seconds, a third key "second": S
{"hour": 6, "minute": 2, "second": 59}
